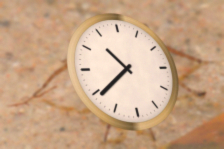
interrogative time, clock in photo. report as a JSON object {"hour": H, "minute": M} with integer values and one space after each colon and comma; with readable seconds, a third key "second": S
{"hour": 10, "minute": 39}
